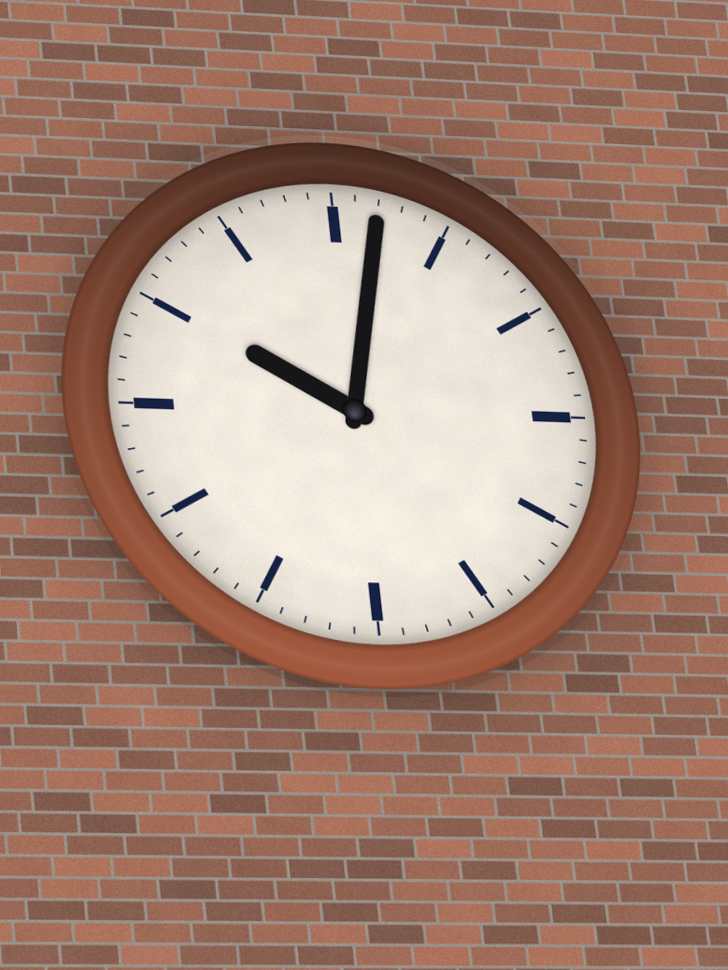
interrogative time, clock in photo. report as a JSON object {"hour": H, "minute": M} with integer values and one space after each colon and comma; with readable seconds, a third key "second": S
{"hour": 10, "minute": 2}
